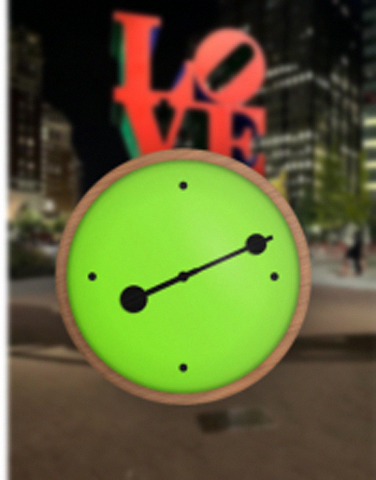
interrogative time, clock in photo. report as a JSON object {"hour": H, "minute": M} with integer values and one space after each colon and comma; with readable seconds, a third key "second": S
{"hour": 8, "minute": 11}
